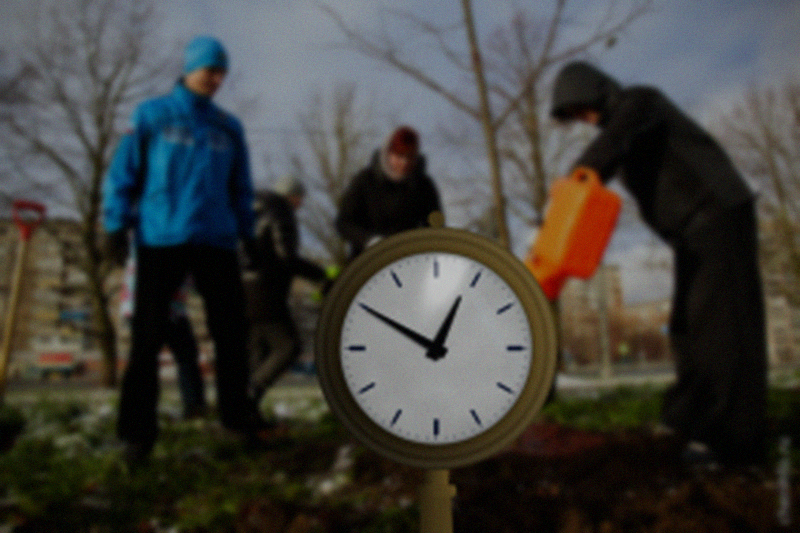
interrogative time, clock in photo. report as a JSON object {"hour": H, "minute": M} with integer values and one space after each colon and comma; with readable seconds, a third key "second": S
{"hour": 12, "minute": 50}
